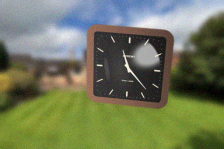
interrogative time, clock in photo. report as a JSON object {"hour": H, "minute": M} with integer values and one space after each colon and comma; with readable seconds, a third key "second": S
{"hour": 11, "minute": 23}
